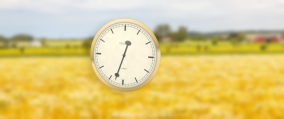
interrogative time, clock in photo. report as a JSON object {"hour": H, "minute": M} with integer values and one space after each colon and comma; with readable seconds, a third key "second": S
{"hour": 12, "minute": 33}
